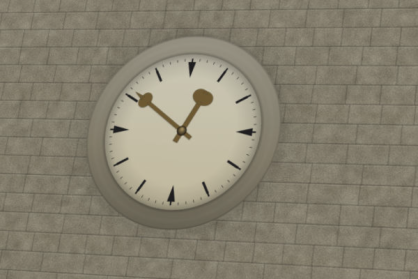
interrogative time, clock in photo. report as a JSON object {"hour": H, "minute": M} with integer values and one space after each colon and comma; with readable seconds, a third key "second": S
{"hour": 12, "minute": 51}
